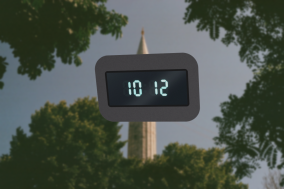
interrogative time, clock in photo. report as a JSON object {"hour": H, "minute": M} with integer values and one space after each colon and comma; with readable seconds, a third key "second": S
{"hour": 10, "minute": 12}
